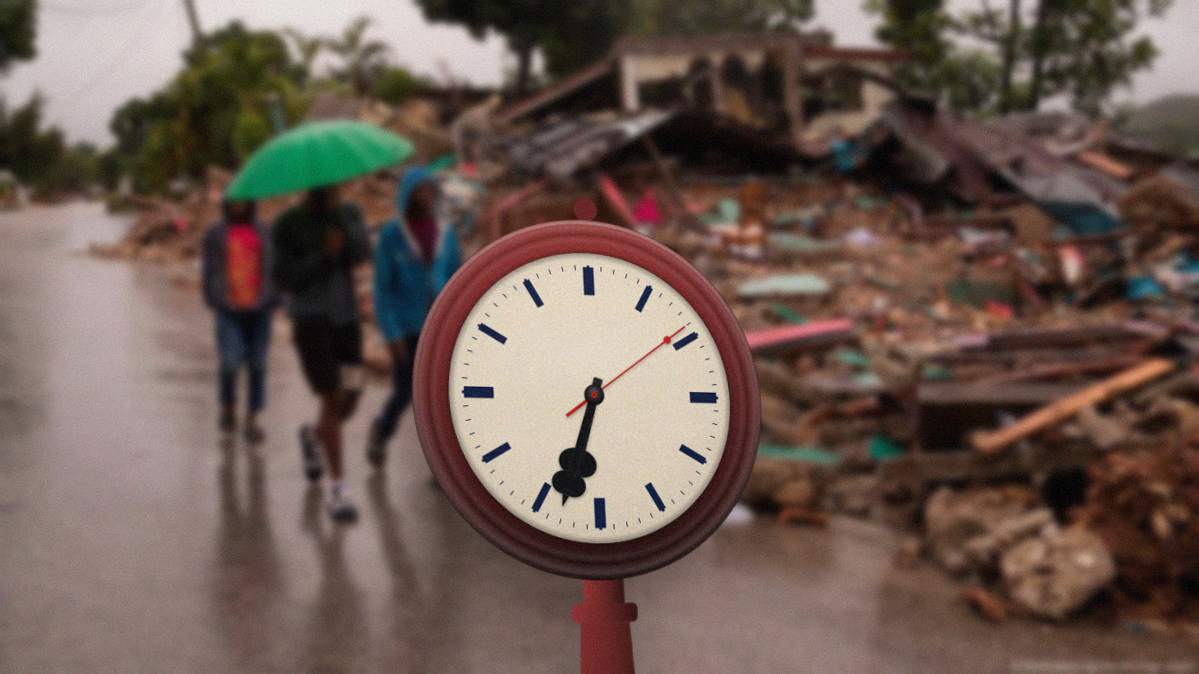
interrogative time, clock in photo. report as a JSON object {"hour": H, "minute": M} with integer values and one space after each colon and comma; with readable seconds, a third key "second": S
{"hour": 6, "minute": 33, "second": 9}
